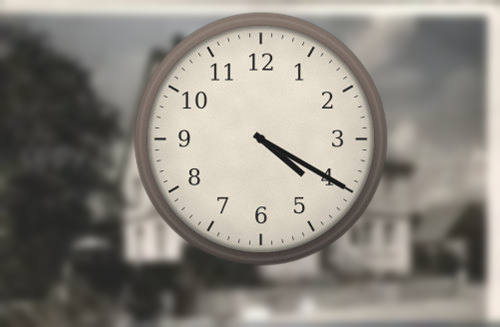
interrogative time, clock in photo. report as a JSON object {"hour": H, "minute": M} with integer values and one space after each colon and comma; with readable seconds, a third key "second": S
{"hour": 4, "minute": 20}
